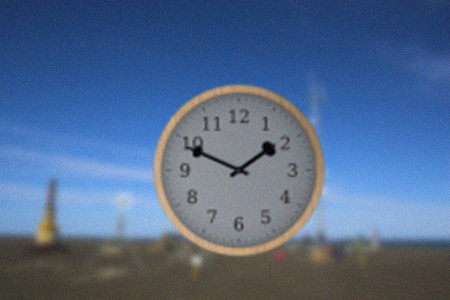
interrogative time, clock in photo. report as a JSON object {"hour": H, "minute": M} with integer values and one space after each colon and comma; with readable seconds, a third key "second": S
{"hour": 1, "minute": 49}
